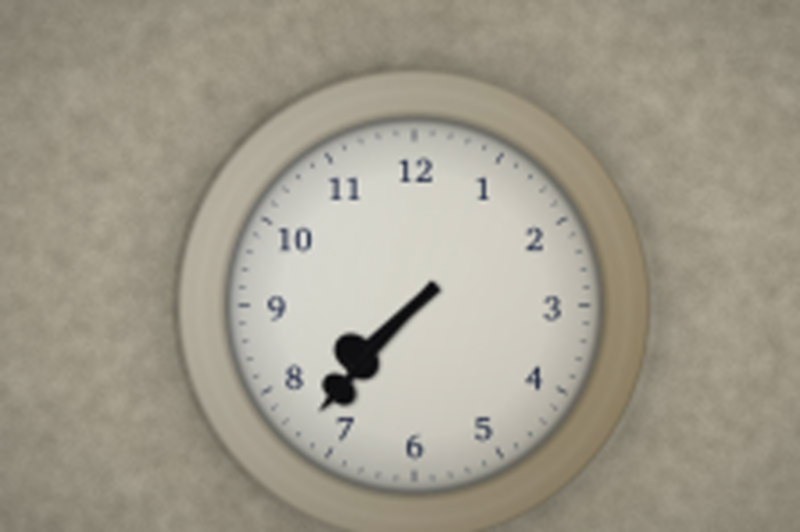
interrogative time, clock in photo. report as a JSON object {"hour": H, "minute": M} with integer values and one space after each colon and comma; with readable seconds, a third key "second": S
{"hour": 7, "minute": 37}
